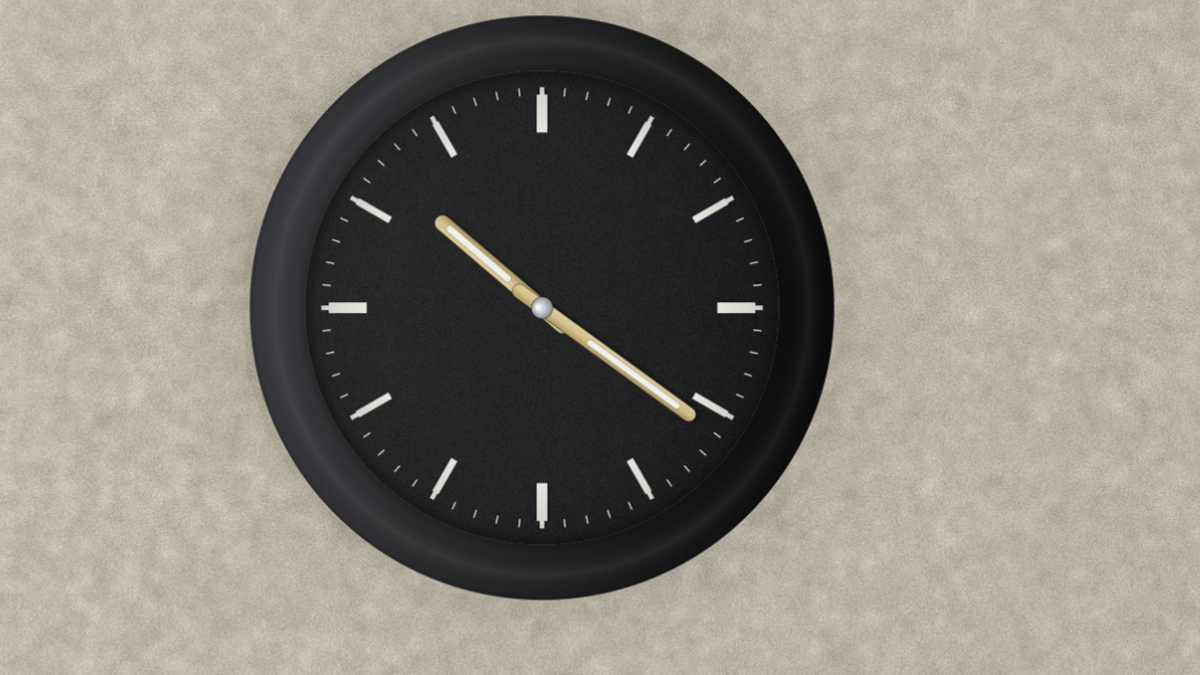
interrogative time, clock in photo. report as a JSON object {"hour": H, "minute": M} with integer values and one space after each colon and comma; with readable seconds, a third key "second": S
{"hour": 10, "minute": 21}
